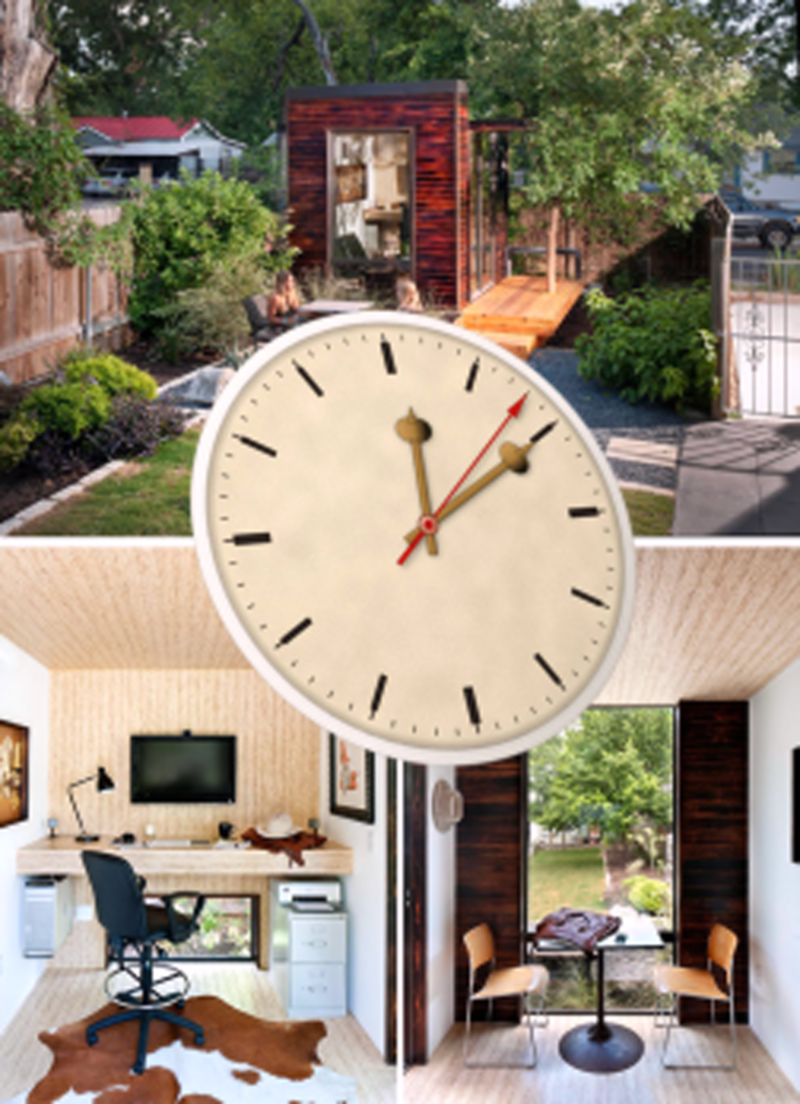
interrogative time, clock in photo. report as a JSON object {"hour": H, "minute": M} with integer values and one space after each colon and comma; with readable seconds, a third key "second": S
{"hour": 12, "minute": 10, "second": 8}
